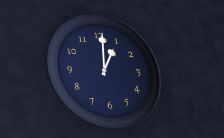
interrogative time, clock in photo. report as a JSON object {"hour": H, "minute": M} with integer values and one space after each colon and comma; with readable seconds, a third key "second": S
{"hour": 1, "minute": 1}
